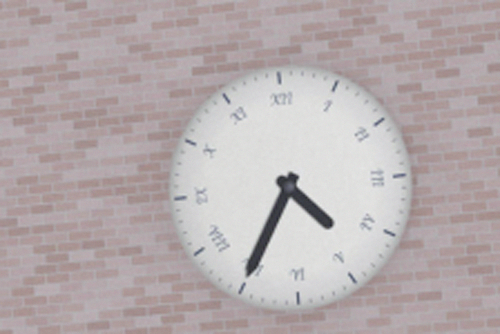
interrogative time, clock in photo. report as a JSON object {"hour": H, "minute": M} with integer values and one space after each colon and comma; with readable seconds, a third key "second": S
{"hour": 4, "minute": 35}
